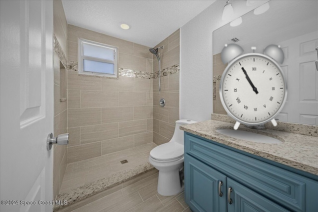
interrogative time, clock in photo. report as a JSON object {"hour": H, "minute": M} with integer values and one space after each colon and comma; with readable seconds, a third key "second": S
{"hour": 10, "minute": 55}
